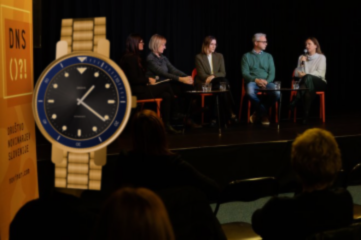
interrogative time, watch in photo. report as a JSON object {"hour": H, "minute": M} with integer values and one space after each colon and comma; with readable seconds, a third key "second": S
{"hour": 1, "minute": 21}
